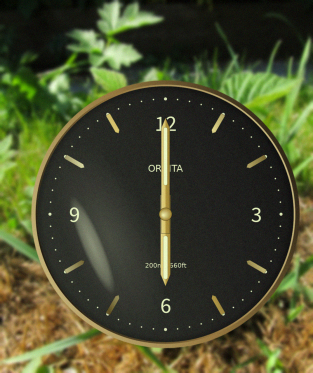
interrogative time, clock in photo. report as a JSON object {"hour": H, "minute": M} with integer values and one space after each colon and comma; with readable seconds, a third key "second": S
{"hour": 6, "minute": 0}
